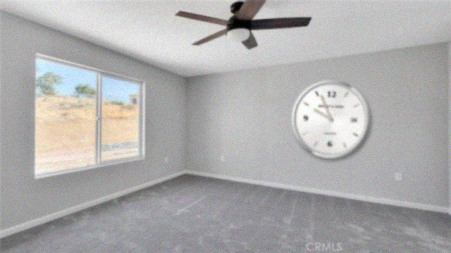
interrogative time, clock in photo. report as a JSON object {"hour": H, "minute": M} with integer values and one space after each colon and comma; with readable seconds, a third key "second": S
{"hour": 9, "minute": 56}
